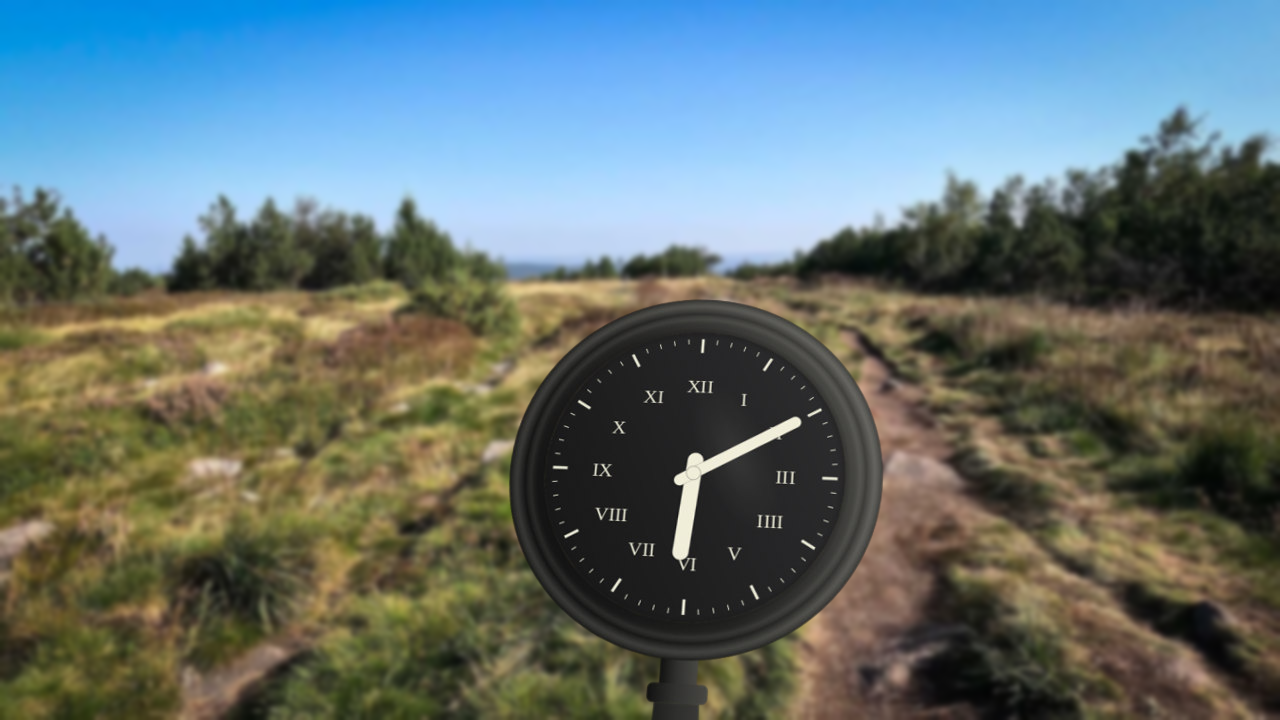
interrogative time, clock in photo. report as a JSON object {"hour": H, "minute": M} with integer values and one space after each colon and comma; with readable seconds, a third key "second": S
{"hour": 6, "minute": 10}
